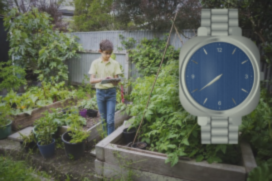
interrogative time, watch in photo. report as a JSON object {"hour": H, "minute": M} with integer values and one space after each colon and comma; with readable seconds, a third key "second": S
{"hour": 7, "minute": 39}
